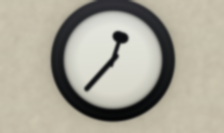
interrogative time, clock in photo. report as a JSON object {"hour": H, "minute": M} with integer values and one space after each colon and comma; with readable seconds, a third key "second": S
{"hour": 12, "minute": 37}
